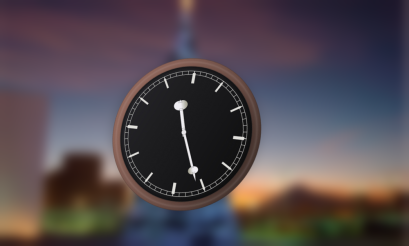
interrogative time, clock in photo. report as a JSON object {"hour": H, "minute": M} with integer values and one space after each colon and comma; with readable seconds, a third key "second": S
{"hour": 11, "minute": 26}
